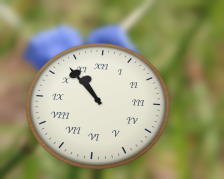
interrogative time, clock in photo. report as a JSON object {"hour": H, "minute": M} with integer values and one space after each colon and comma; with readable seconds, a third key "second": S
{"hour": 10, "minute": 53}
